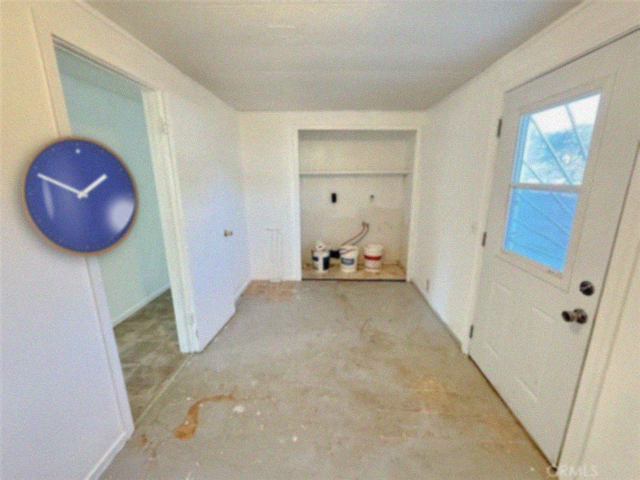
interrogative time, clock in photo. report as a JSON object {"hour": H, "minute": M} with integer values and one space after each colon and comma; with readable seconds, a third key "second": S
{"hour": 1, "minute": 49}
